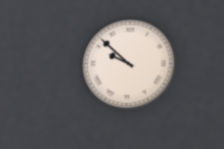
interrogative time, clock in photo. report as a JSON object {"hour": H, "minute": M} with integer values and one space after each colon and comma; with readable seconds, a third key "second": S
{"hour": 9, "minute": 52}
